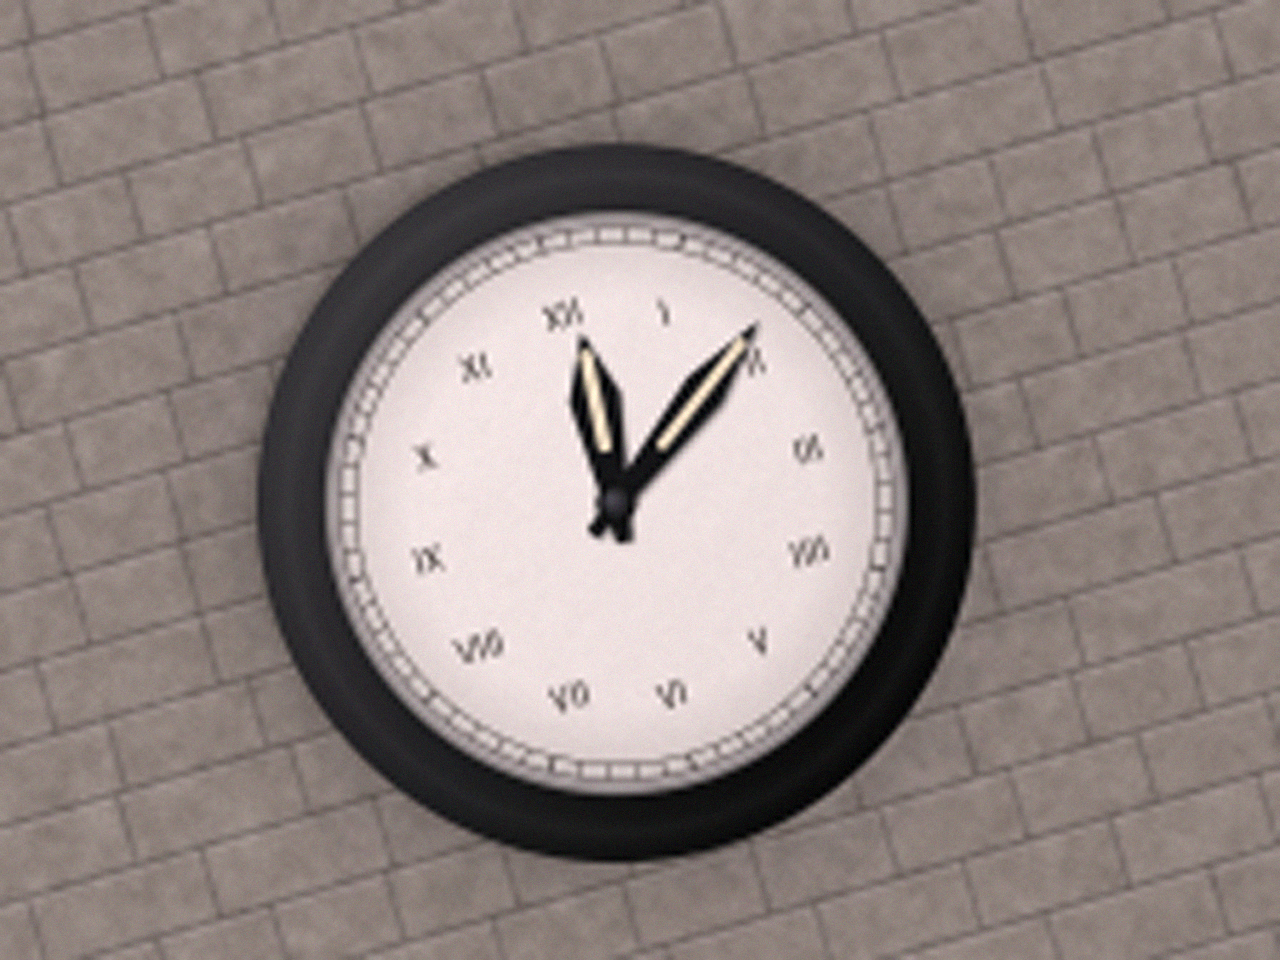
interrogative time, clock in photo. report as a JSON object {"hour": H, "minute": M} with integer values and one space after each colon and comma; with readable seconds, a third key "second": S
{"hour": 12, "minute": 9}
